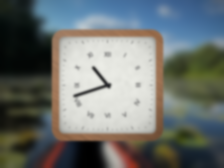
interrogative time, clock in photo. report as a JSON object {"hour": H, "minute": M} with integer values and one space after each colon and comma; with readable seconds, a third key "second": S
{"hour": 10, "minute": 42}
